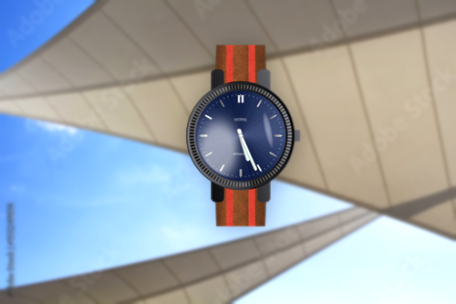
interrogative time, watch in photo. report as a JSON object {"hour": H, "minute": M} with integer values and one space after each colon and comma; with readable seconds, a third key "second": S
{"hour": 5, "minute": 26}
